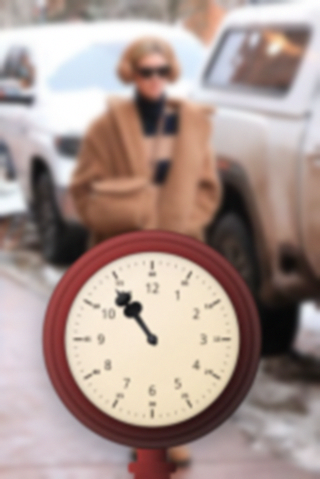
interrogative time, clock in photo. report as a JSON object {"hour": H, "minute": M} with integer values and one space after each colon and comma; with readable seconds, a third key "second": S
{"hour": 10, "minute": 54}
